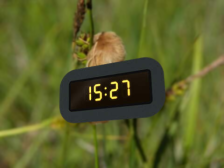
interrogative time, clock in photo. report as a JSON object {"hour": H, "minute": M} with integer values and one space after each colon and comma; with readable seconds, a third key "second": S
{"hour": 15, "minute": 27}
